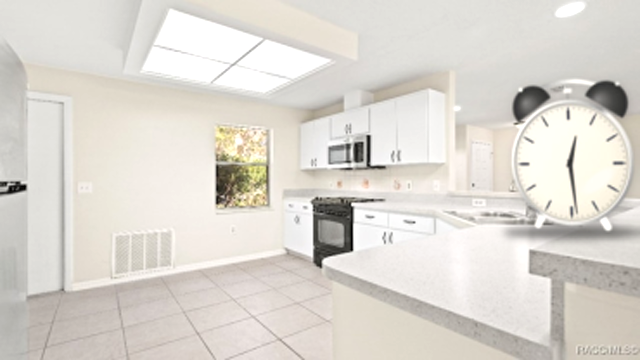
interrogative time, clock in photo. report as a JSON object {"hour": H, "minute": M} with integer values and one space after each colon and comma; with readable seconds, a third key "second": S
{"hour": 12, "minute": 29}
